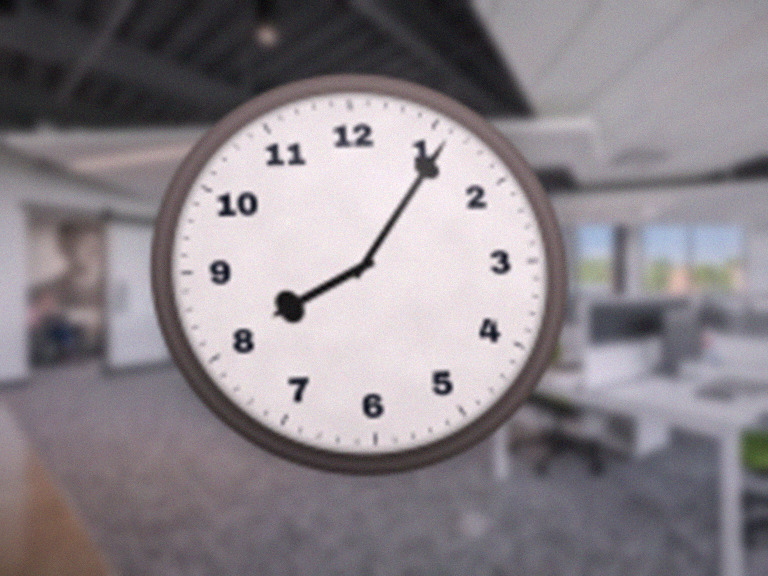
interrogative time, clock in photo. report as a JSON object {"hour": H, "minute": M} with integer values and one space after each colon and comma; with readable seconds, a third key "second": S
{"hour": 8, "minute": 6}
